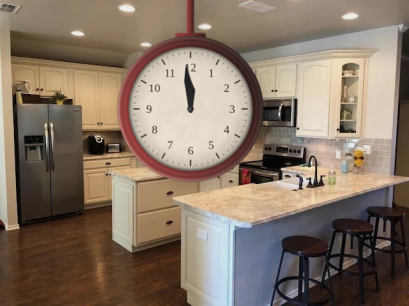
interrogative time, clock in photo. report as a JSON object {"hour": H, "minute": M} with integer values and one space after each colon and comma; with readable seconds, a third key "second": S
{"hour": 11, "minute": 59}
